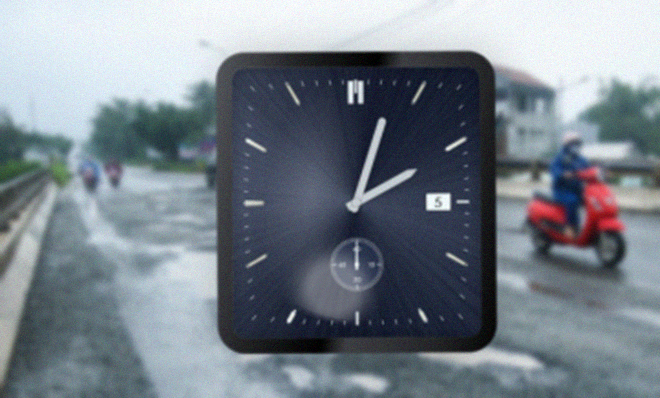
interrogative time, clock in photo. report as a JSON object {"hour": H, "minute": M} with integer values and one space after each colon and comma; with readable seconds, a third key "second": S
{"hour": 2, "minute": 3}
